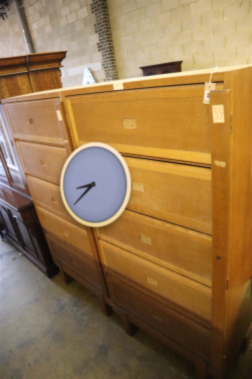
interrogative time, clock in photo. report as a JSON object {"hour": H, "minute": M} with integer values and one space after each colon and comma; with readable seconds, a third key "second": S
{"hour": 8, "minute": 38}
